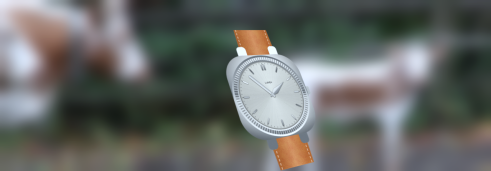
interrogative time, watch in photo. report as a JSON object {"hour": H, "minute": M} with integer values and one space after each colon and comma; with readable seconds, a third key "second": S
{"hour": 1, "minute": 53}
